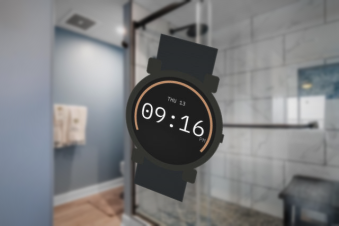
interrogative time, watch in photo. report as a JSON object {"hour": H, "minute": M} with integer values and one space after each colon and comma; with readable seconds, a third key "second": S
{"hour": 9, "minute": 16}
